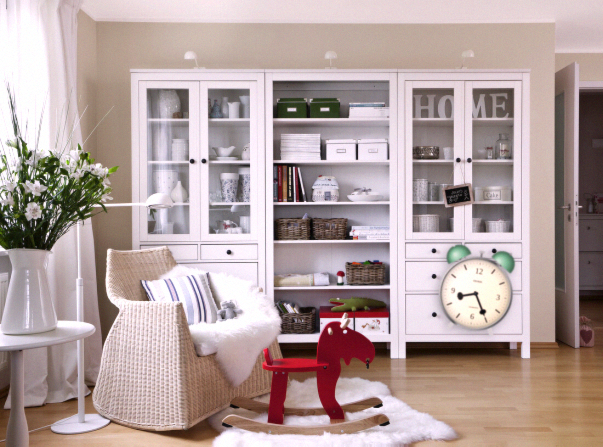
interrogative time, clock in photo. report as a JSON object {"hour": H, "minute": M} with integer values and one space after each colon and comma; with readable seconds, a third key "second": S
{"hour": 8, "minute": 25}
